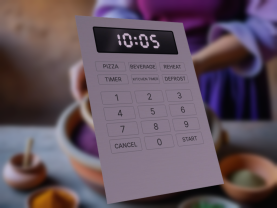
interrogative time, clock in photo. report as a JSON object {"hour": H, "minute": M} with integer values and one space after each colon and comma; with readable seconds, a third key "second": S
{"hour": 10, "minute": 5}
